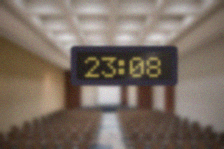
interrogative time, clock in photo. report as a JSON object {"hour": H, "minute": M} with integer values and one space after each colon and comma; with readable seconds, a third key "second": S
{"hour": 23, "minute": 8}
